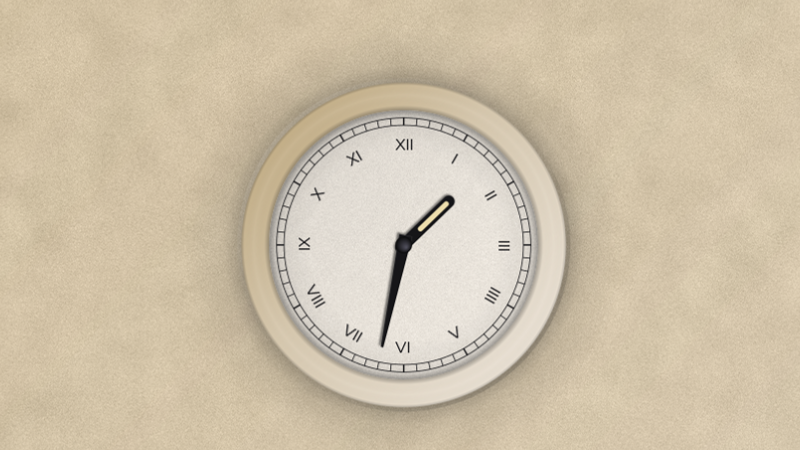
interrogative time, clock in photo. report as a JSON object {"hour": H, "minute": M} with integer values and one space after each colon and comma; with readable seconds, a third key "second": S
{"hour": 1, "minute": 32}
